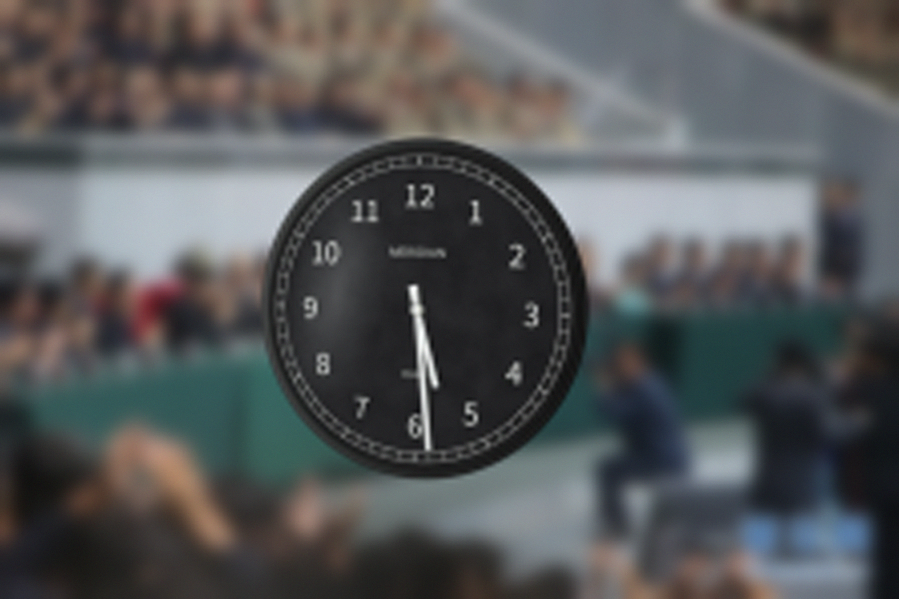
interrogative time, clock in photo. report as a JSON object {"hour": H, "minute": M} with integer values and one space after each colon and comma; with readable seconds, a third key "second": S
{"hour": 5, "minute": 29}
